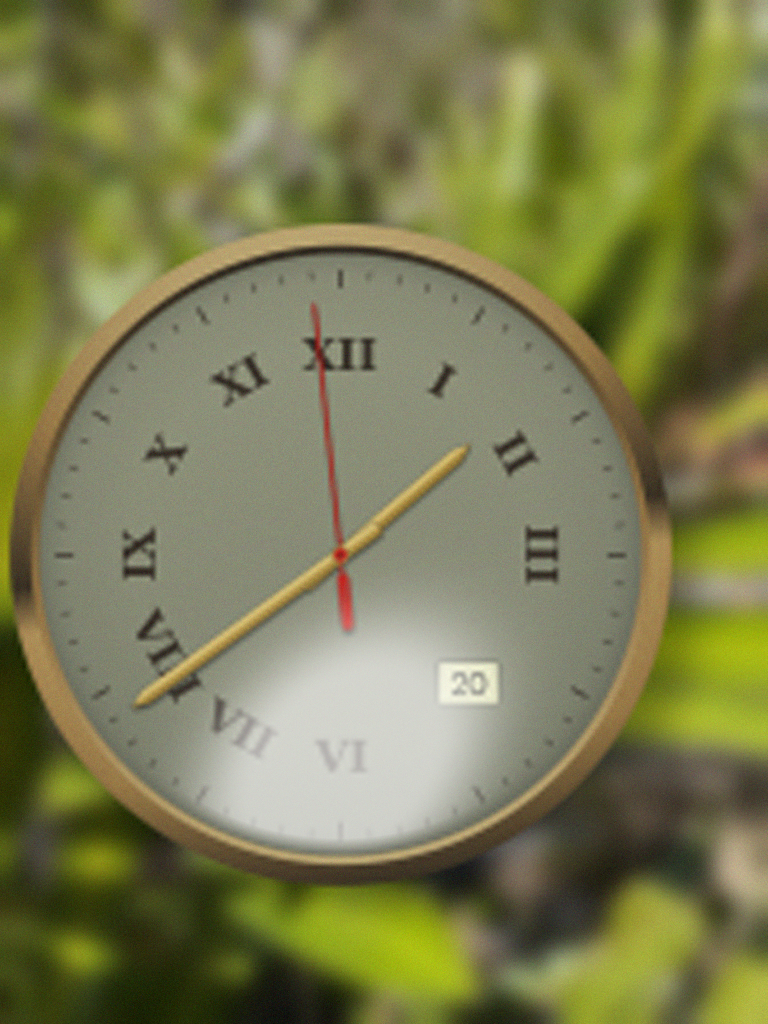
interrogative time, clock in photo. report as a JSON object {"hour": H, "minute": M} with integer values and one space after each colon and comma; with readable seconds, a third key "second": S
{"hour": 1, "minute": 38, "second": 59}
